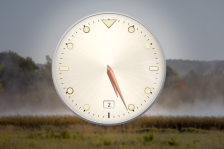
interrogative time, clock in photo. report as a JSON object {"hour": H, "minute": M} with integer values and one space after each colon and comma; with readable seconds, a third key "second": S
{"hour": 5, "minute": 26}
